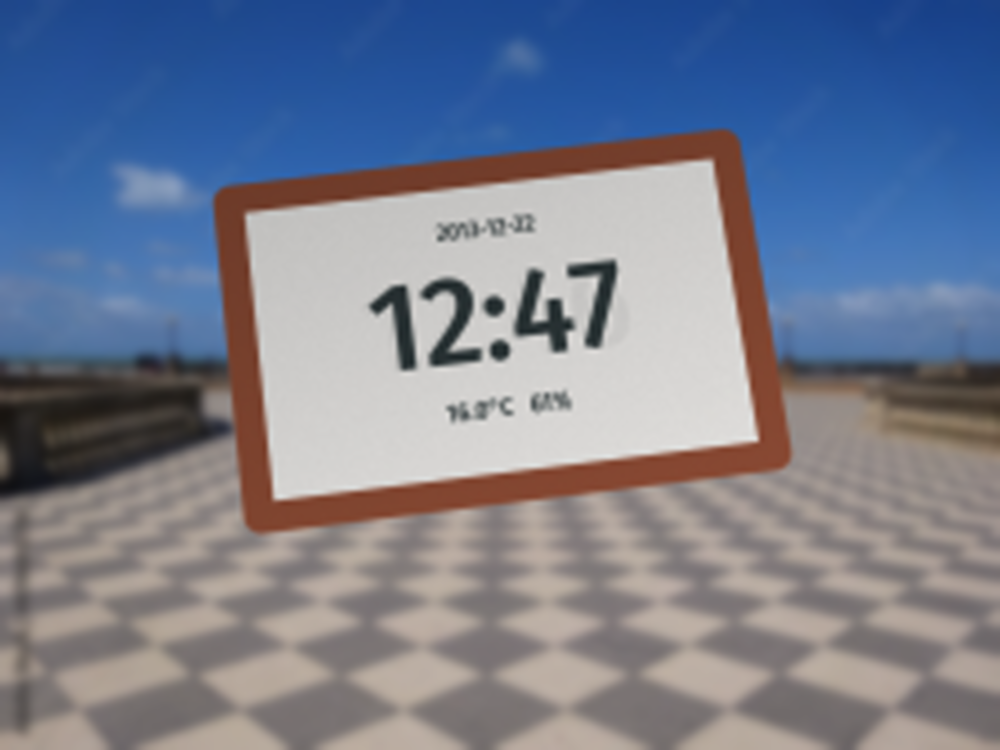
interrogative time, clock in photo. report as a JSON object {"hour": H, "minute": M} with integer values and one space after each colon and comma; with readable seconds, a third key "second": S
{"hour": 12, "minute": 47}
